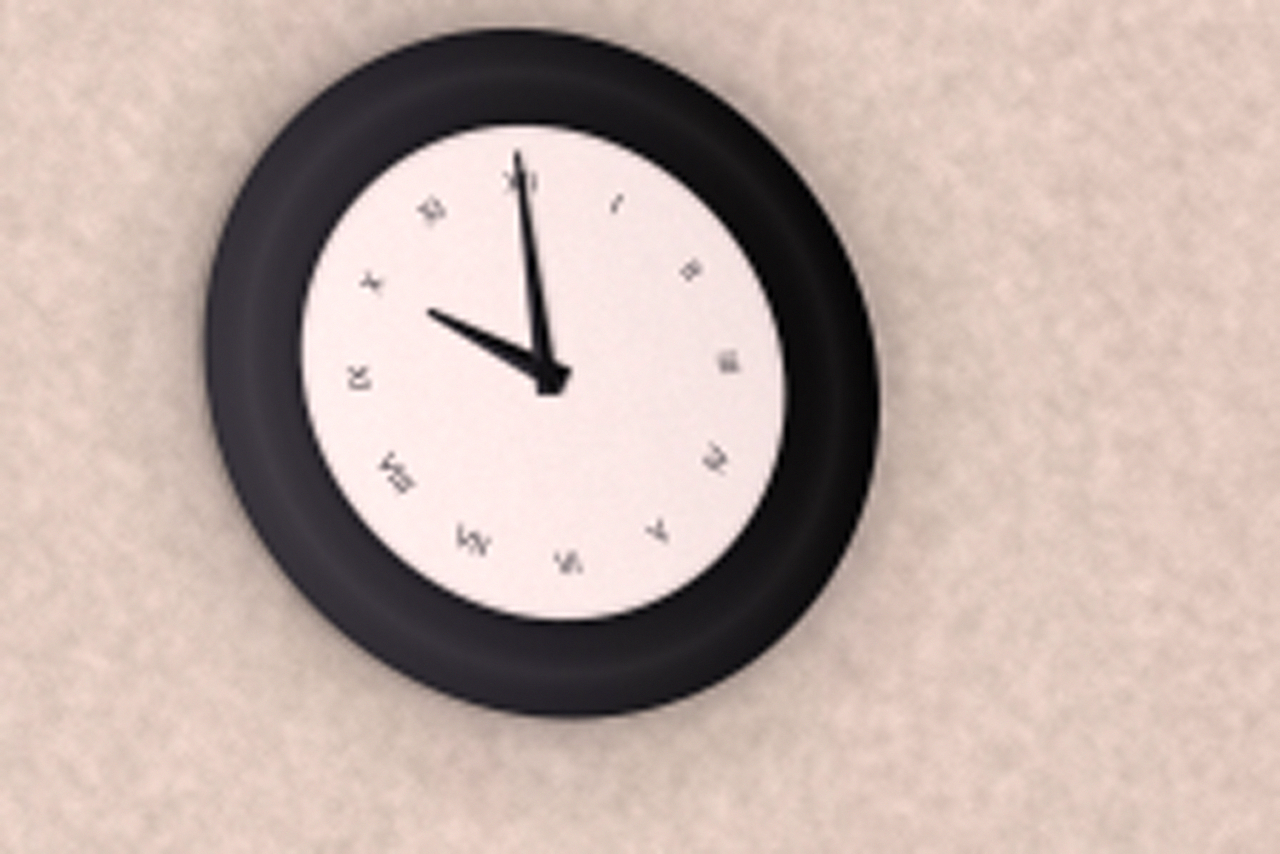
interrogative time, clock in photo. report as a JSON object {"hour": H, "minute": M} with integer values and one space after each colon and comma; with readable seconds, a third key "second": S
{"hour": 10, "minute": 0}
